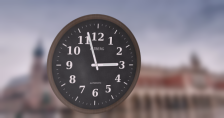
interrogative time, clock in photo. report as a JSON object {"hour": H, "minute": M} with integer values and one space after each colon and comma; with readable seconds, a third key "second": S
{"hour": 2, "minute": 57}
